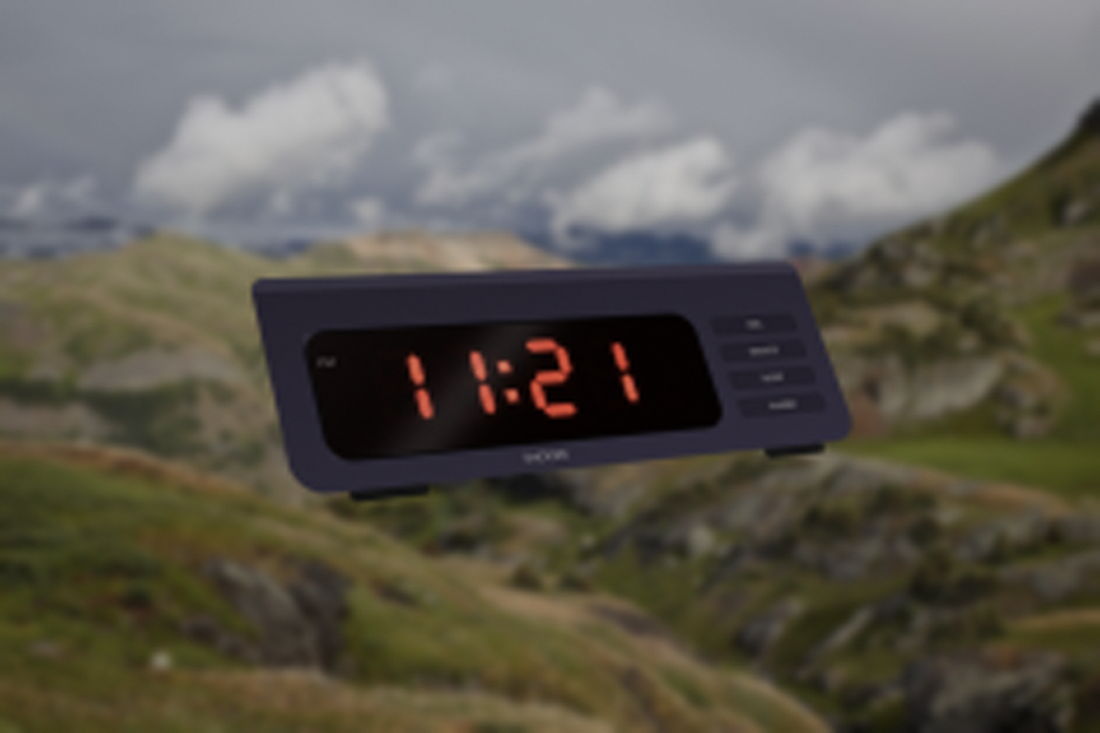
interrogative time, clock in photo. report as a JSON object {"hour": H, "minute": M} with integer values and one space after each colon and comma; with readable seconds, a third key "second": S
{"hour": 11, "minute": 21}
